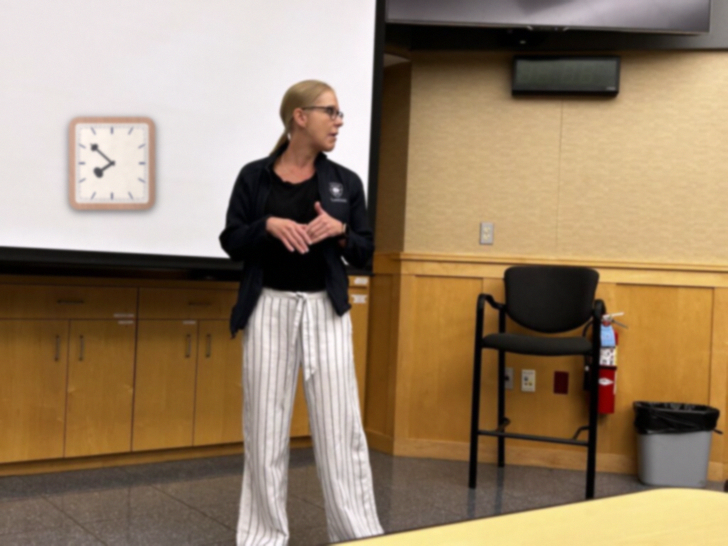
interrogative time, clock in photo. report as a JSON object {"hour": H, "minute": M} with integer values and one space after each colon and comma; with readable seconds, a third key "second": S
{"hour": 7, "minute": 52}
